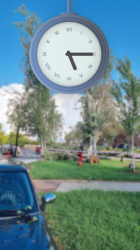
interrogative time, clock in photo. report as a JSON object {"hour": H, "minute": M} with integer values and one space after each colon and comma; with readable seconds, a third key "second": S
{"hour": 5, "minute": 15}
